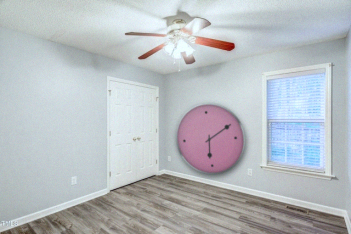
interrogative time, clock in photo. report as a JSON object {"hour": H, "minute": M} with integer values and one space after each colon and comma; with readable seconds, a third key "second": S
{"hour": 6, "minute": 10}
